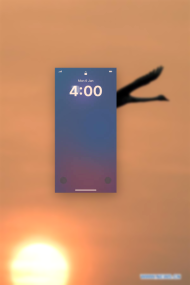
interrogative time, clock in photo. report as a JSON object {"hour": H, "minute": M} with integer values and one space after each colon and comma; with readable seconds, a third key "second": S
{"hour": 4, "minute": 0}
